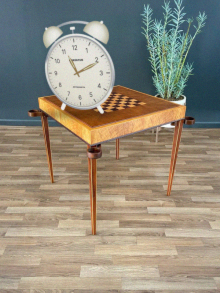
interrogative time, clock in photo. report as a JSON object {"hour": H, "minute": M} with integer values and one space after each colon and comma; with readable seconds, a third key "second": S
{"hour": 11, "minute": 11}
